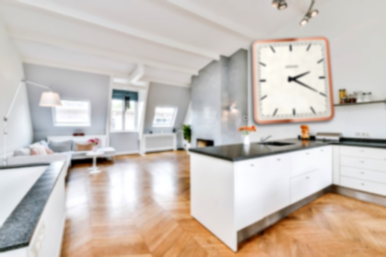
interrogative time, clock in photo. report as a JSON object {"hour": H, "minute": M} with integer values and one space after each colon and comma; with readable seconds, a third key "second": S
{"hour": 2, "minute": 20}
